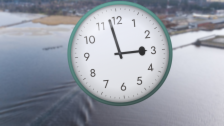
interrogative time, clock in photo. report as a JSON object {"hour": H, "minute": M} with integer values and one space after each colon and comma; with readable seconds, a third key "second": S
{"hour": 2, "minute": 58}
